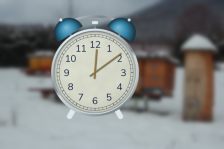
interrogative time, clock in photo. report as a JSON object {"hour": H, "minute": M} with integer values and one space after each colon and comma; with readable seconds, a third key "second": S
{"hour": 12, "minute": 9}
